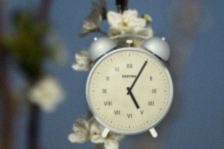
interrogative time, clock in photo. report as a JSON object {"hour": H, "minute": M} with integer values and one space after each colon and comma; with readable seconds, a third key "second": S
{"hour": 5, "minute": 5}
